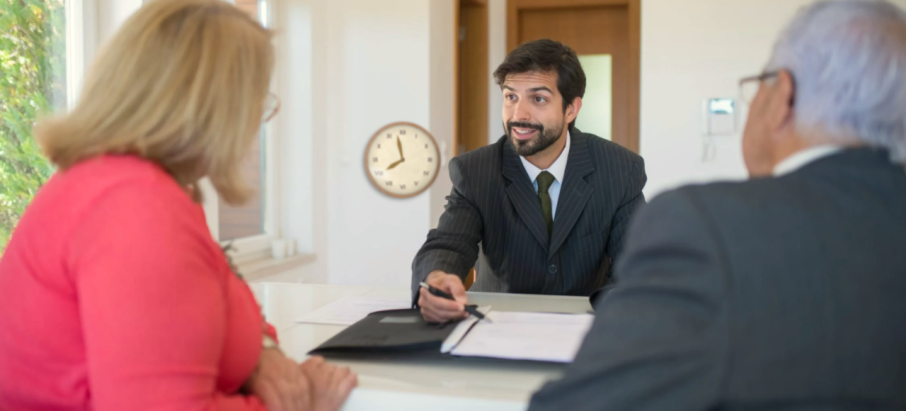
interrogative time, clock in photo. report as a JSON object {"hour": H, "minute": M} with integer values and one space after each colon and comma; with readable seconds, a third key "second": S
{"hour": 7, "minute": 58}
